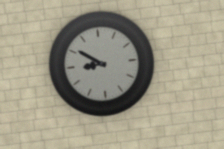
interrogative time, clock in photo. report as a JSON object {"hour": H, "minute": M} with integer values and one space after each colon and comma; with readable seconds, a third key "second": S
{"hour": 8, "minute": 51}
